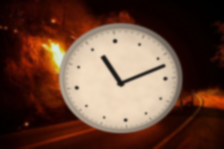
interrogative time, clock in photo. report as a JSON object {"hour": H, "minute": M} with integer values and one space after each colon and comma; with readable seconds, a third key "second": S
{"hour": 11, "minute": 12}
